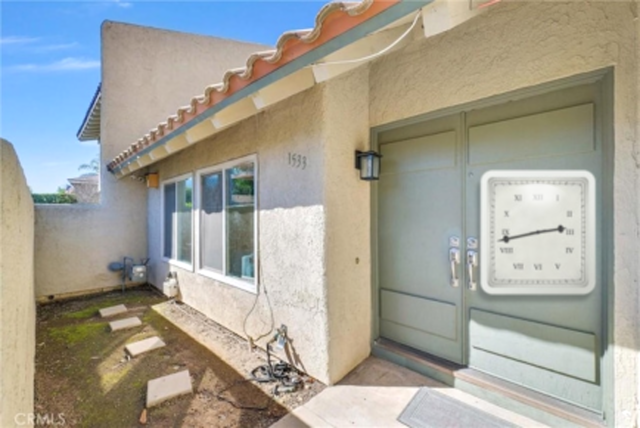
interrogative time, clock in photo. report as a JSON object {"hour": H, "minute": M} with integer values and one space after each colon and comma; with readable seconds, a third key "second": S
{"hour": 2, "minute": 43}
